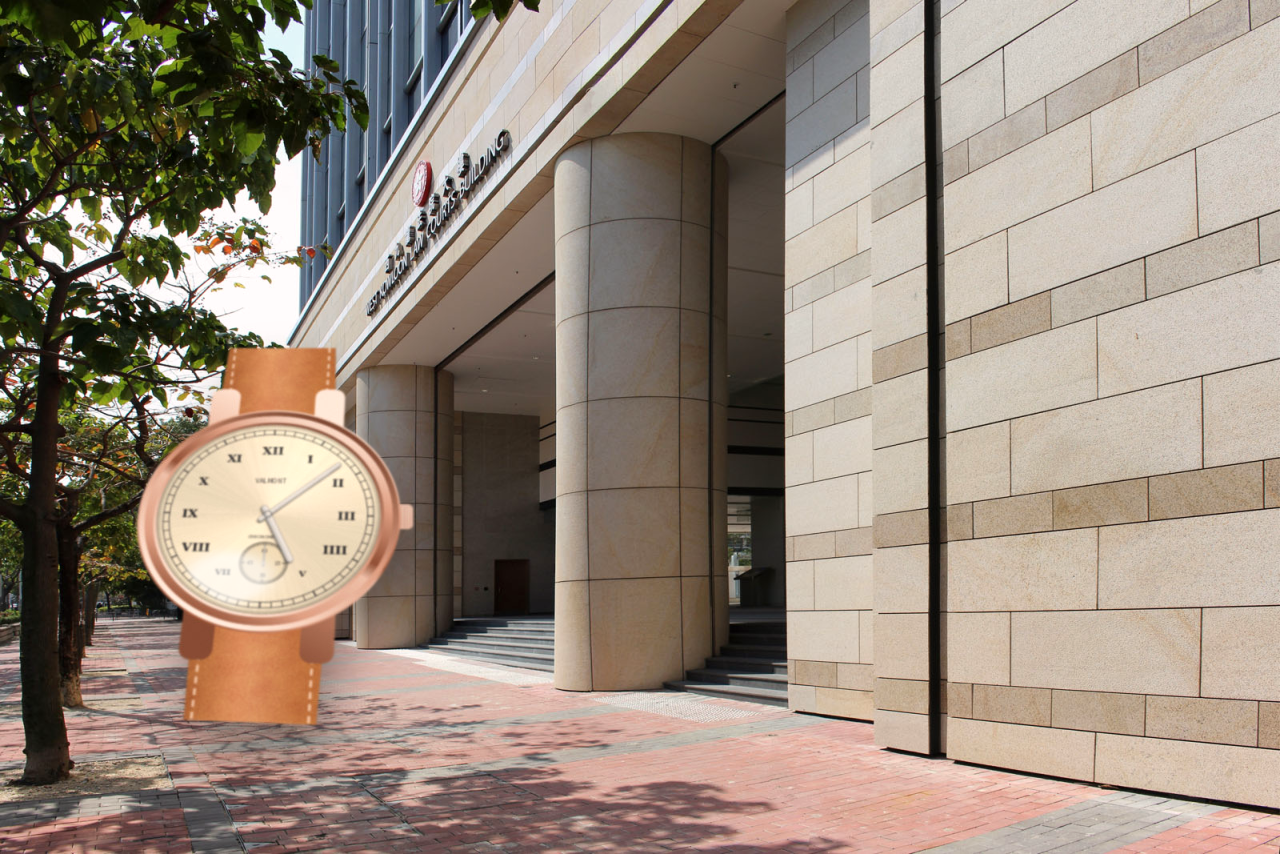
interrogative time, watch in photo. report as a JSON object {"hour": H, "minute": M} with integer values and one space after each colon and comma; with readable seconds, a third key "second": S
{"hour": 5, "minute": 8}
